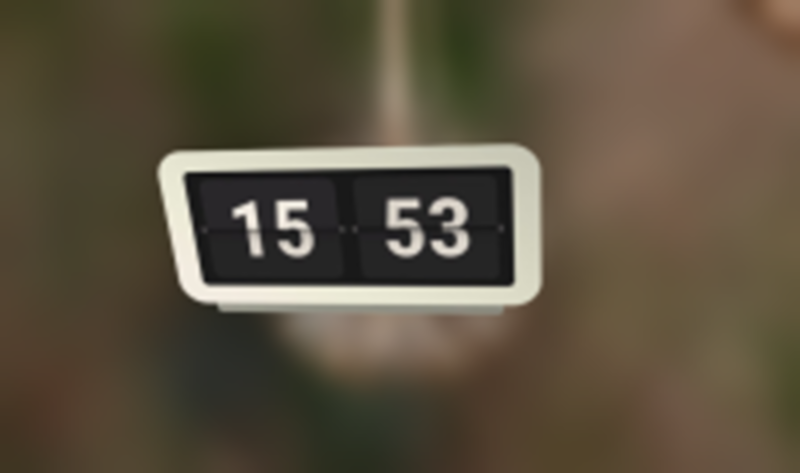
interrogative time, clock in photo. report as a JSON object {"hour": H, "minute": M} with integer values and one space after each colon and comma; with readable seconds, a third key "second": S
{"hour": 15, "minute": 53}
